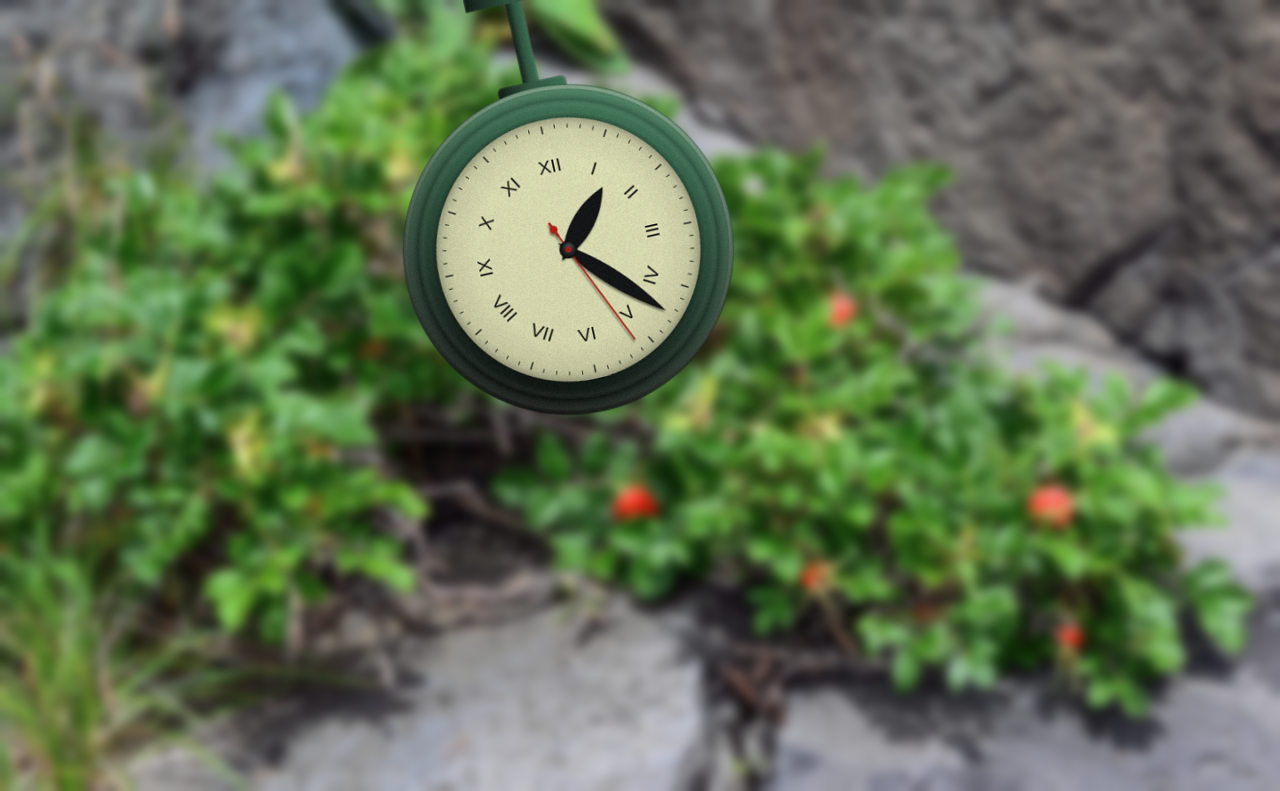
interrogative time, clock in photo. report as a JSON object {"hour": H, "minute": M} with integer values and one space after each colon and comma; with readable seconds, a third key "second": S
{"hour": 1, "minute": 22, "second": 26}
